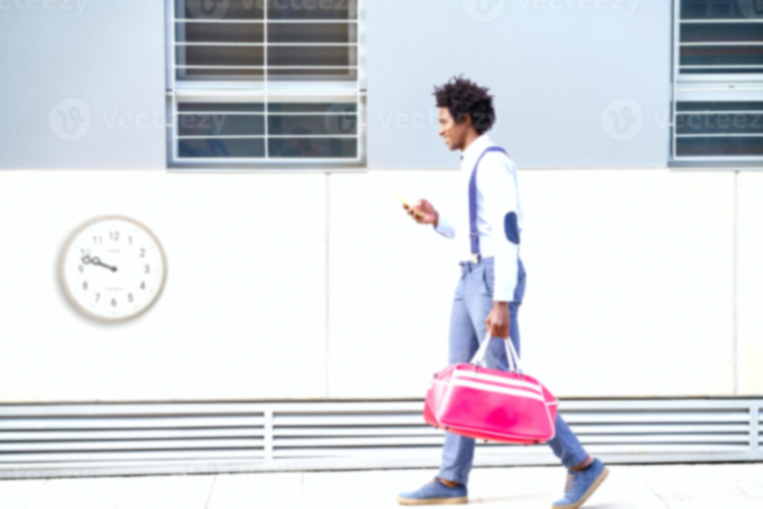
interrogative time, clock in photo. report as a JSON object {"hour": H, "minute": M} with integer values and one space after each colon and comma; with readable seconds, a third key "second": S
{"hour": 9, "minute": 48}
